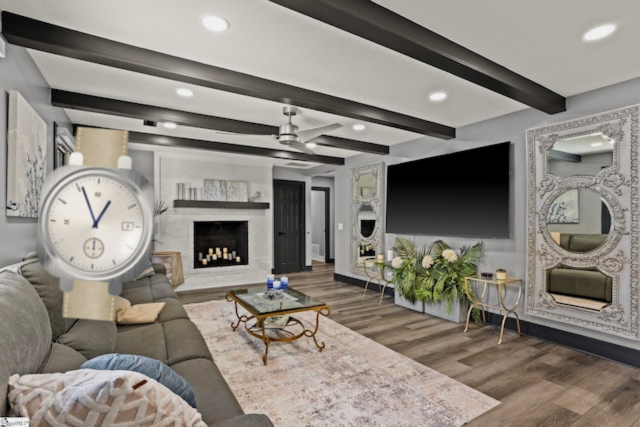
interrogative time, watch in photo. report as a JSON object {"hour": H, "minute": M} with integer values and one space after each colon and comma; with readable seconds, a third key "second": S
{"hour": 12, "minute": 56}
